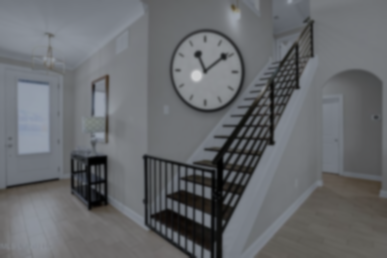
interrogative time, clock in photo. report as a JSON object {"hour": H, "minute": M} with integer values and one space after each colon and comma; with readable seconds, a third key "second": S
{"hour": 11, "minute": 9}
